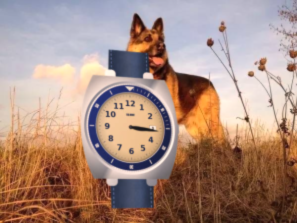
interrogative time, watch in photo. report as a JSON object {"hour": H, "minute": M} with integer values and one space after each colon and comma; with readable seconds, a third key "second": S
{"hour": 3, "minute": 16}
